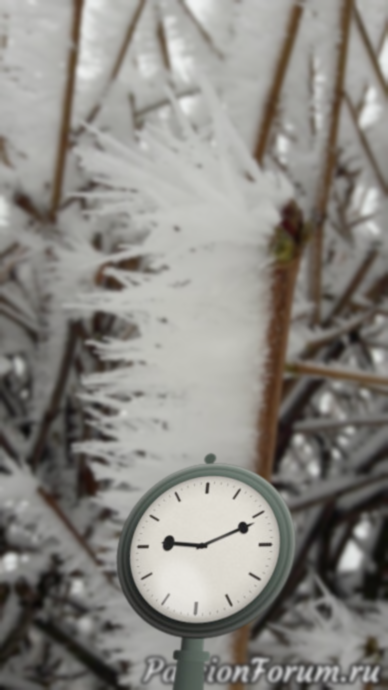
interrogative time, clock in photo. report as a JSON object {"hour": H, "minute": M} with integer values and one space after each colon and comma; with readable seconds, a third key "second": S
{"hour": 9, "minute": 11}
